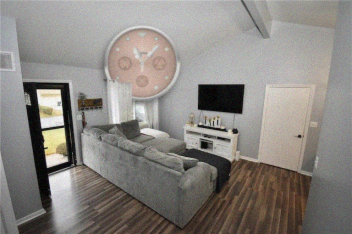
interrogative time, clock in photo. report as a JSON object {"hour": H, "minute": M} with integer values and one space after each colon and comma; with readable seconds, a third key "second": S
{"hour": 11, "minute": 7}
